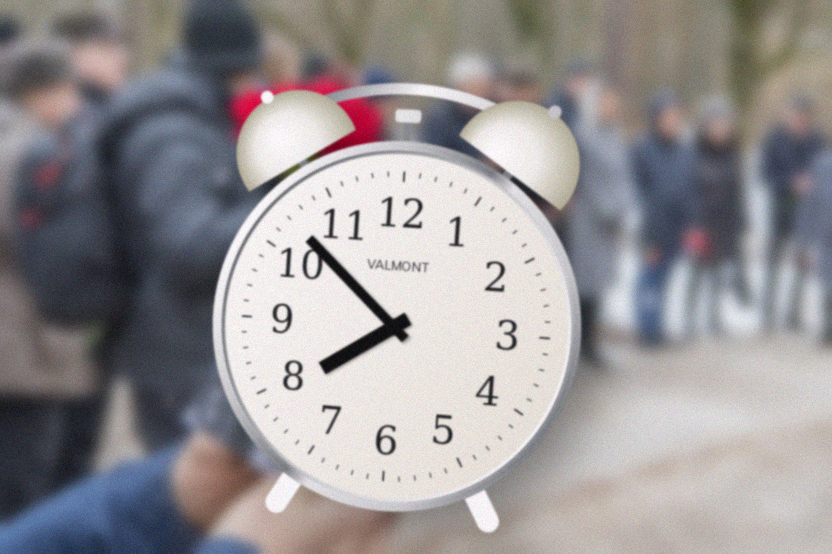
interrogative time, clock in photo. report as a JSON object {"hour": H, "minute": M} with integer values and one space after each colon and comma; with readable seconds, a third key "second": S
{"hour": 7, "minute": 52}
